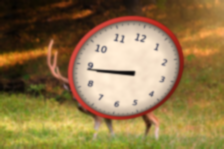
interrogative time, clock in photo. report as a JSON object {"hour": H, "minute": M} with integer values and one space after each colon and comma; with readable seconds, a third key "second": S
{"hour": 8, "minute": 44}
